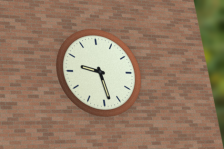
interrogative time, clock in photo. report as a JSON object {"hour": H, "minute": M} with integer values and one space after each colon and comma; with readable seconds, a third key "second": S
{"hour": 9, "minute": 28}
